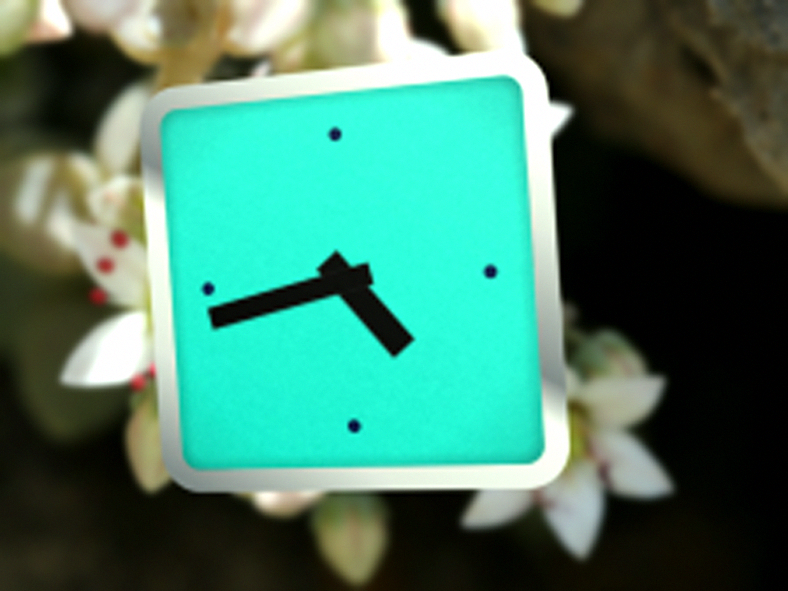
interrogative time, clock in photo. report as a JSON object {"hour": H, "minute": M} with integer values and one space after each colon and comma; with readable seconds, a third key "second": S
{"hour": 4, "minute": 43}
